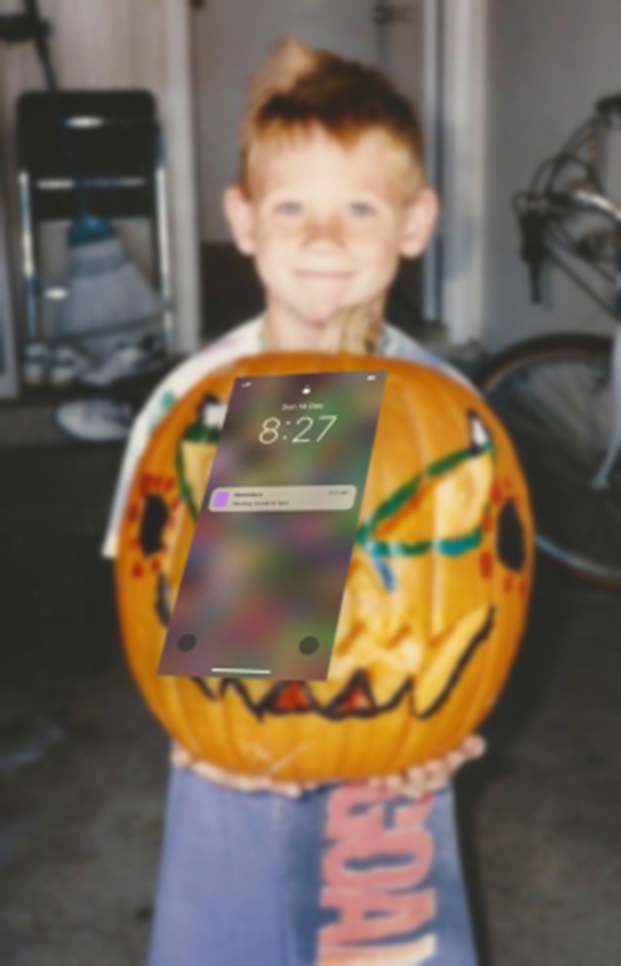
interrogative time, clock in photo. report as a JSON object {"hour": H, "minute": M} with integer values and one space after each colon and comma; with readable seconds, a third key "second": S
{"hour": 8, "minute": 27}
